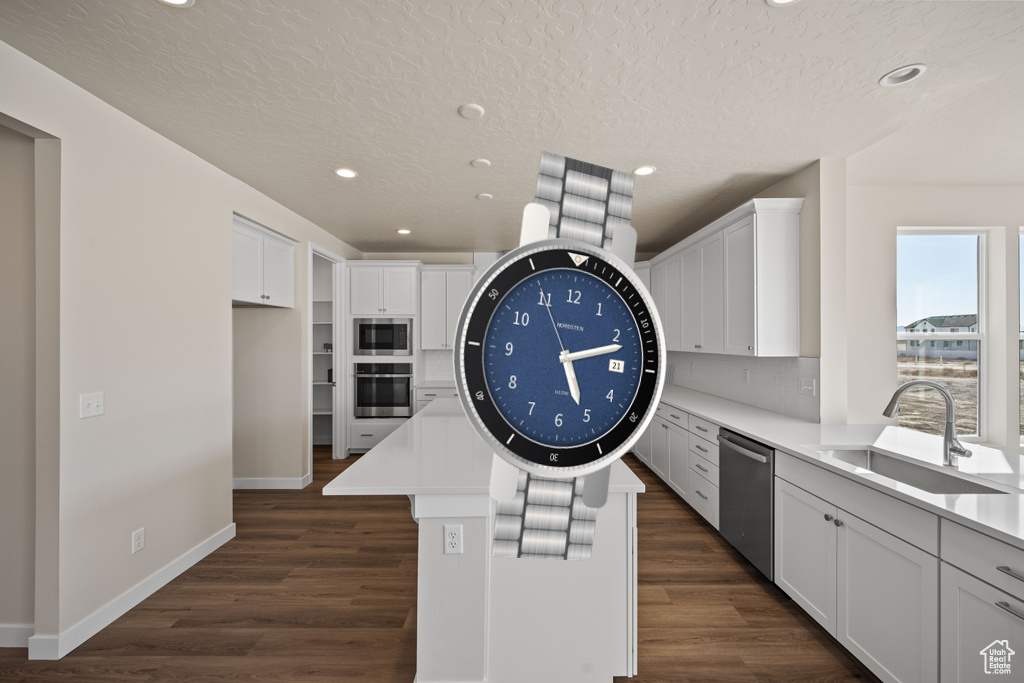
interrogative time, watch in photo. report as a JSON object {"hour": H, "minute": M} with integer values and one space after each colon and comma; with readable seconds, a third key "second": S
{"hour": 5, "minute": 11, "second": 55}
